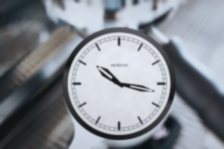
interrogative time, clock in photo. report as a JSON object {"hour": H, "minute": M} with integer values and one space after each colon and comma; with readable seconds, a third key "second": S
{"hour": 10, "minute": 17}
